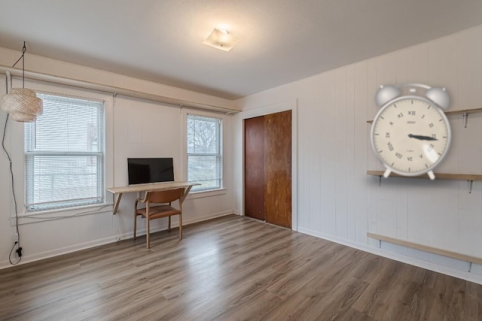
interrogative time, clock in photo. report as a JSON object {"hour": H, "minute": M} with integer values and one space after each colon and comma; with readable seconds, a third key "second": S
{"hour": 3, "minute": 16}
